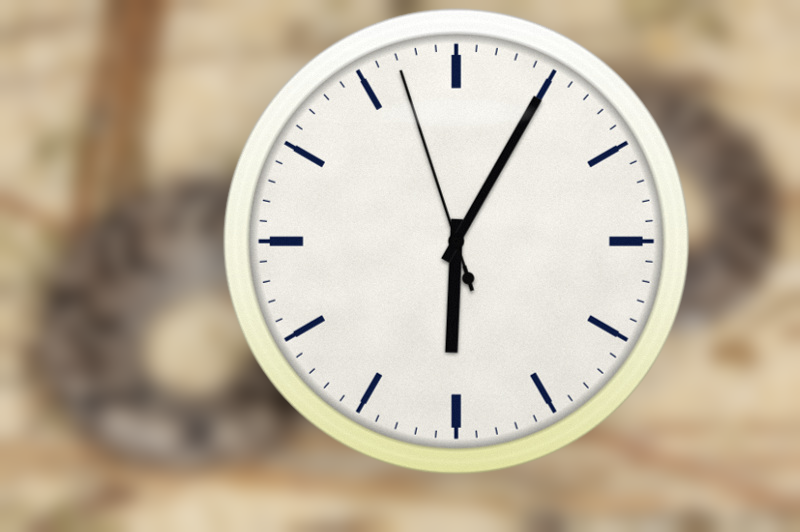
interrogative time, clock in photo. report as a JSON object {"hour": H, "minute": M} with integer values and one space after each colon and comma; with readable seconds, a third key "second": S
{"hour": 6, "minute": 4, "second": 57}
